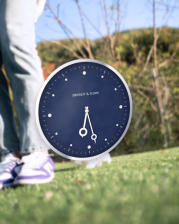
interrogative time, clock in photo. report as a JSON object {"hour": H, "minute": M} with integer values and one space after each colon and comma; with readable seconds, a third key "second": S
{"hour": 6, "minute": 28}
